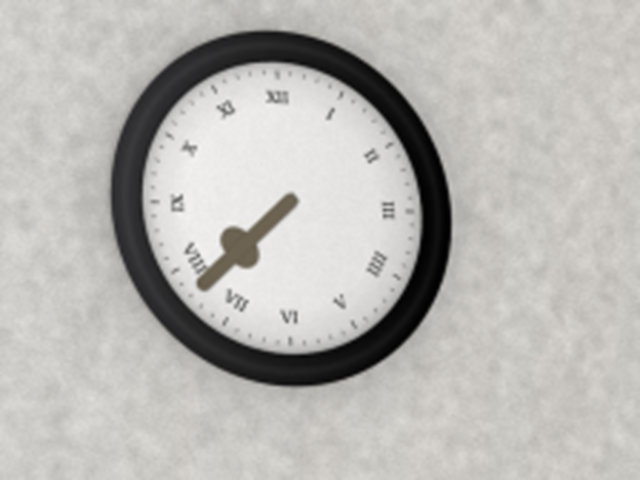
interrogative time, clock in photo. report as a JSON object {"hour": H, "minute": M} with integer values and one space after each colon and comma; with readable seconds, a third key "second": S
{"hour": 7, "minute": 38}
